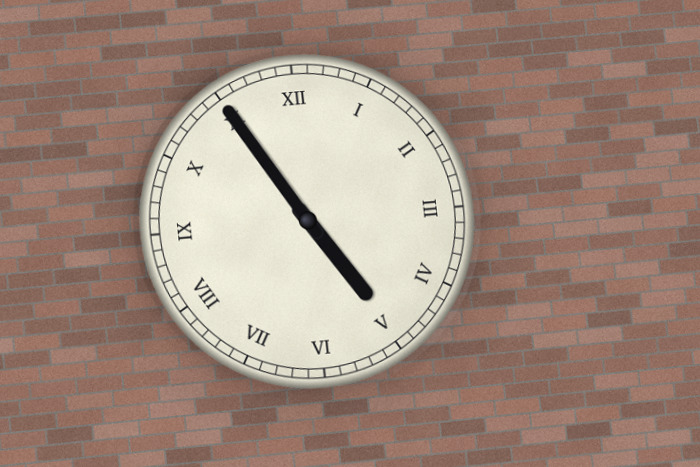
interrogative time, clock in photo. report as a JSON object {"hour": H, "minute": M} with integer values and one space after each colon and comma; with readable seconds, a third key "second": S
{"hour": 4, "minute": 55}
